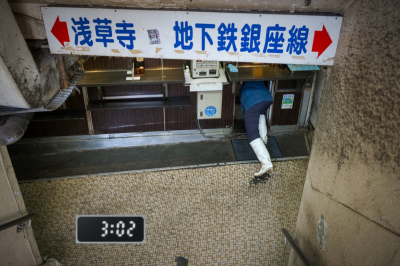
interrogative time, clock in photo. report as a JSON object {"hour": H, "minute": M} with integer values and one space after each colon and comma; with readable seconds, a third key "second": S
{"hour": 3, "minute": 2}
